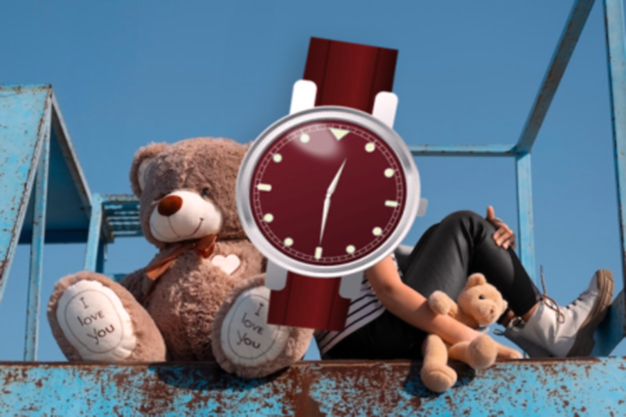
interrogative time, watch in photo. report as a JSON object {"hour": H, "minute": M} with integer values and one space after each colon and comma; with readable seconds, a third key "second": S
{"hour": 12, "minute": 30}
